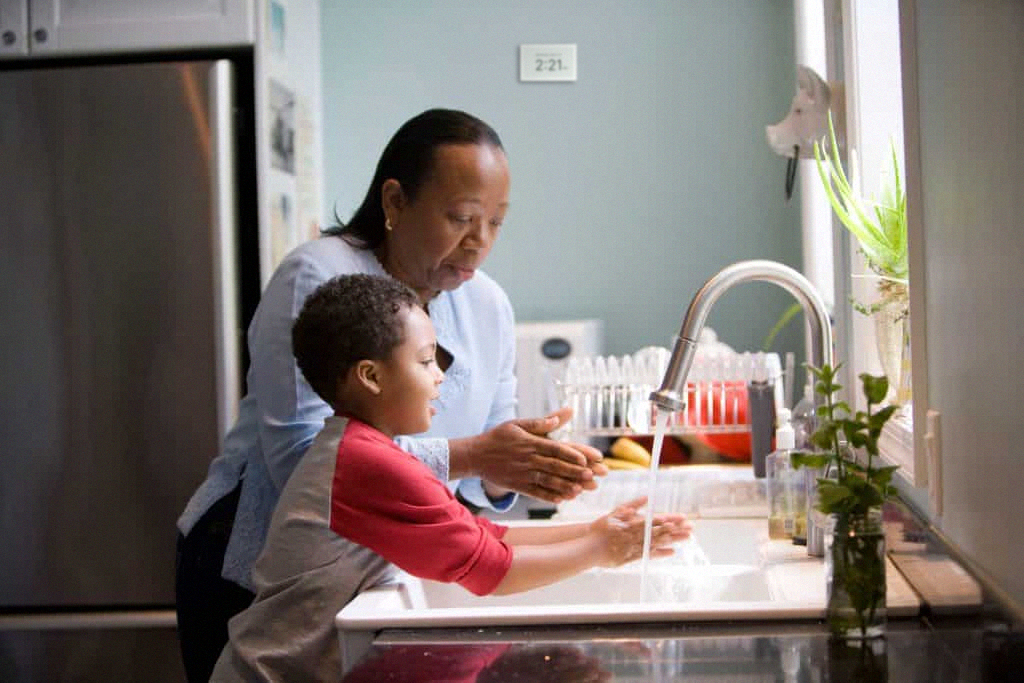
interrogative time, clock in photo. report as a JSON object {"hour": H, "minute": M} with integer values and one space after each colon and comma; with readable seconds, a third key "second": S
{"hour": 2, "minute": 21}
